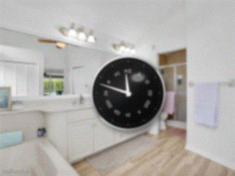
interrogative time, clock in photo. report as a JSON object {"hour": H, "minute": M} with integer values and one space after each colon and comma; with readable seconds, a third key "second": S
{"hour": 11, "minute": 48}
